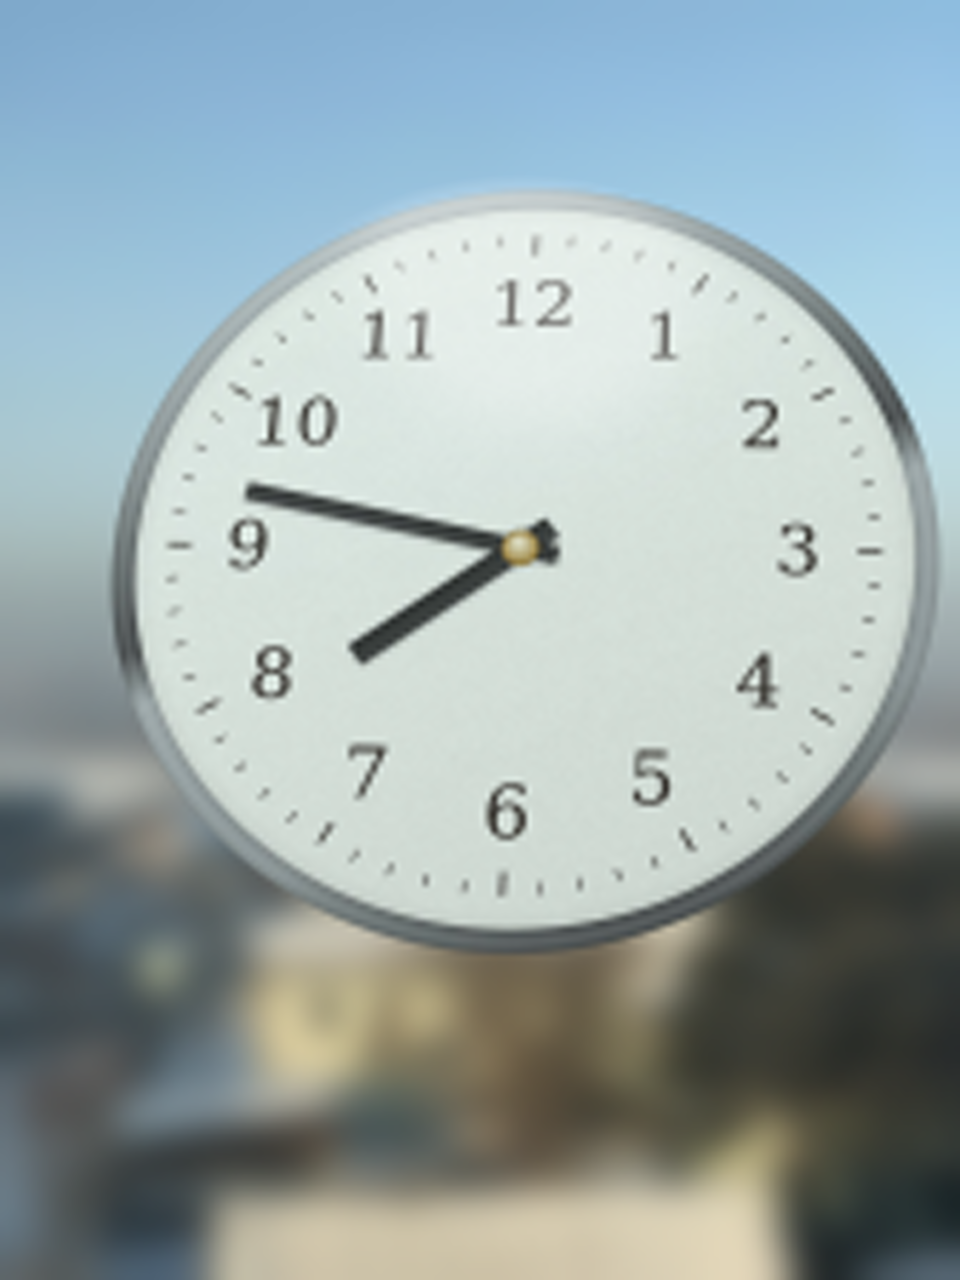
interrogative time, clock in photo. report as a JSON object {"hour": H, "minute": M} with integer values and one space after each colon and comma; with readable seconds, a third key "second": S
{"hour": 7, "minute": 47}
